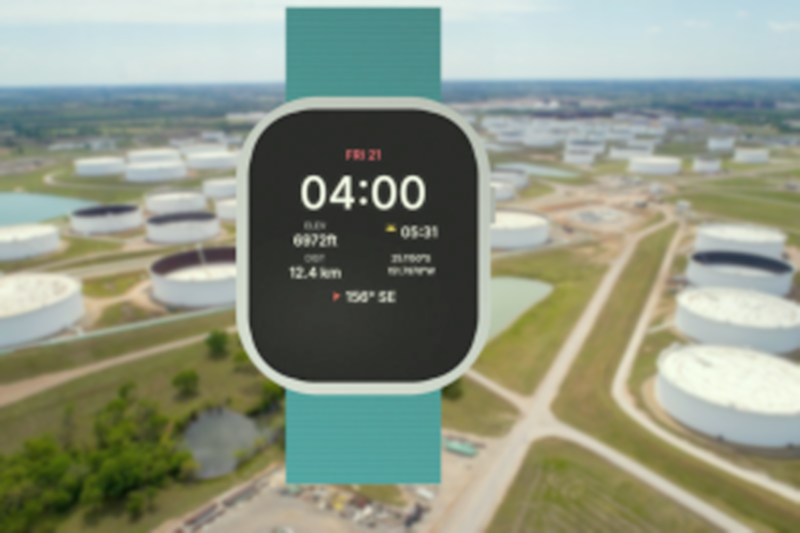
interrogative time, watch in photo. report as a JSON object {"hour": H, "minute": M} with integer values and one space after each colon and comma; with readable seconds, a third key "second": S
{"hour": 4, "minute": 0}
